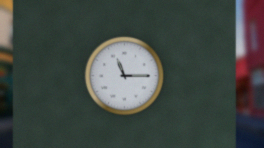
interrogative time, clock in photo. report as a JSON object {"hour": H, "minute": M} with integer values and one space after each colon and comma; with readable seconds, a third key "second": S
{"hour": 11, "minute": 15}
